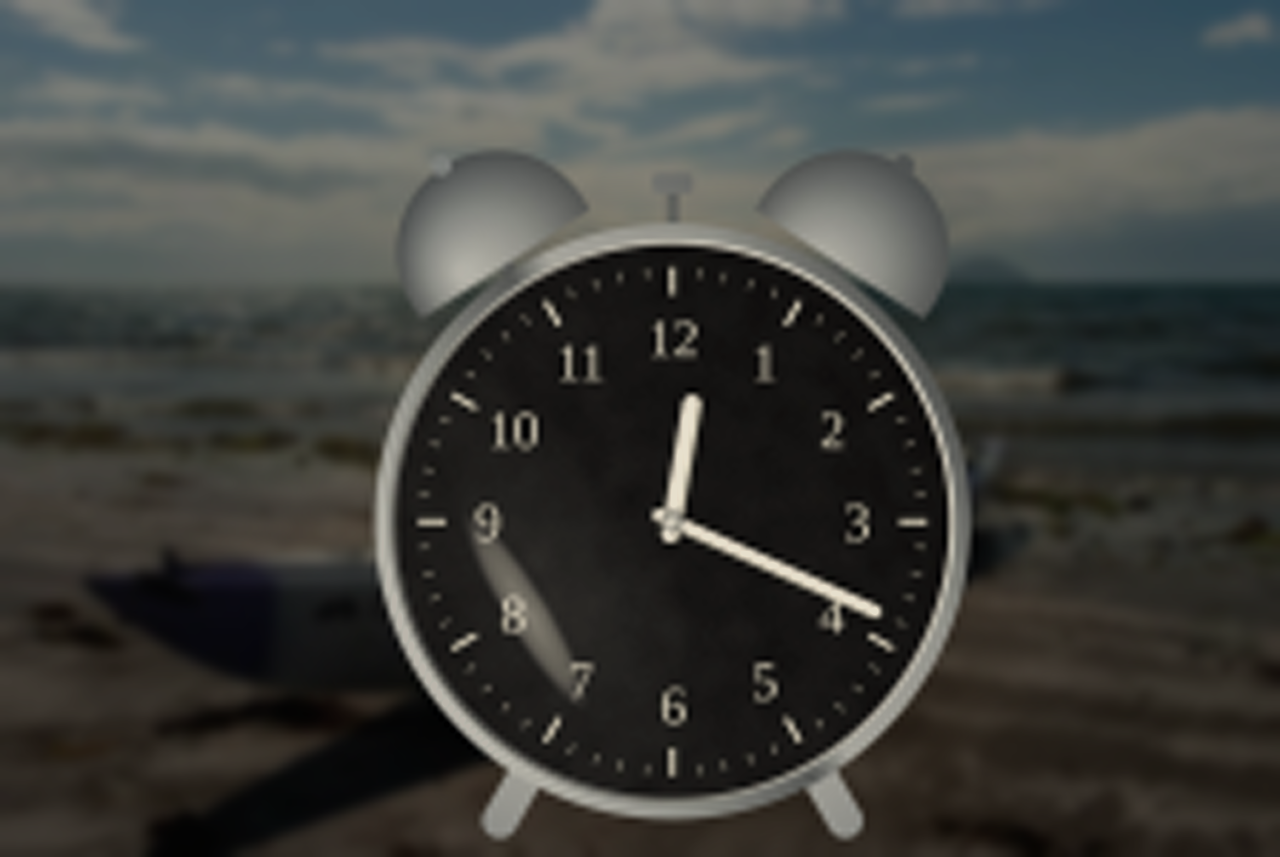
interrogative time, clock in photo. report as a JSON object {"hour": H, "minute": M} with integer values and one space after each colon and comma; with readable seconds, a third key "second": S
{"hour": 12, "minute": 19}
